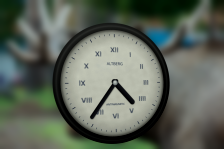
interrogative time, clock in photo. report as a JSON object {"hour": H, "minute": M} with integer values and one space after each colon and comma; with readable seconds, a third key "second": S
{"hour": 4, "minute": 36}
